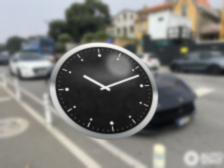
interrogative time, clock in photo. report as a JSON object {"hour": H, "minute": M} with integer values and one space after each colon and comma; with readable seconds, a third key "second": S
{"hour": 10, "minute": 12}
